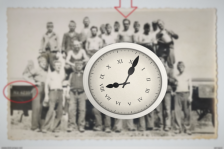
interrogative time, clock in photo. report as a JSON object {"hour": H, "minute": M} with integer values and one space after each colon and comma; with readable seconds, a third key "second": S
{"hour": 8, "minute": 1}
